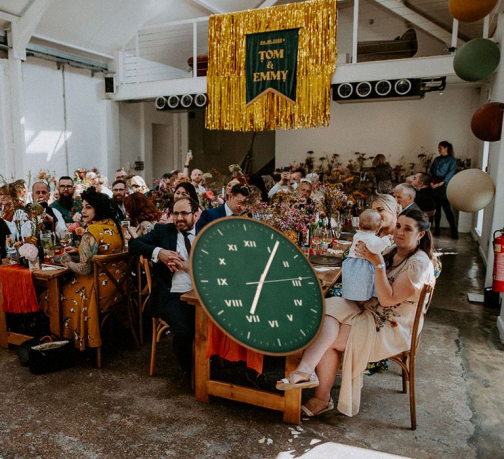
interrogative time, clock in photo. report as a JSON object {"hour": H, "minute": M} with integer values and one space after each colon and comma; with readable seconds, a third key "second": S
{"hour": 7, "minute": 6, "second": 14}
